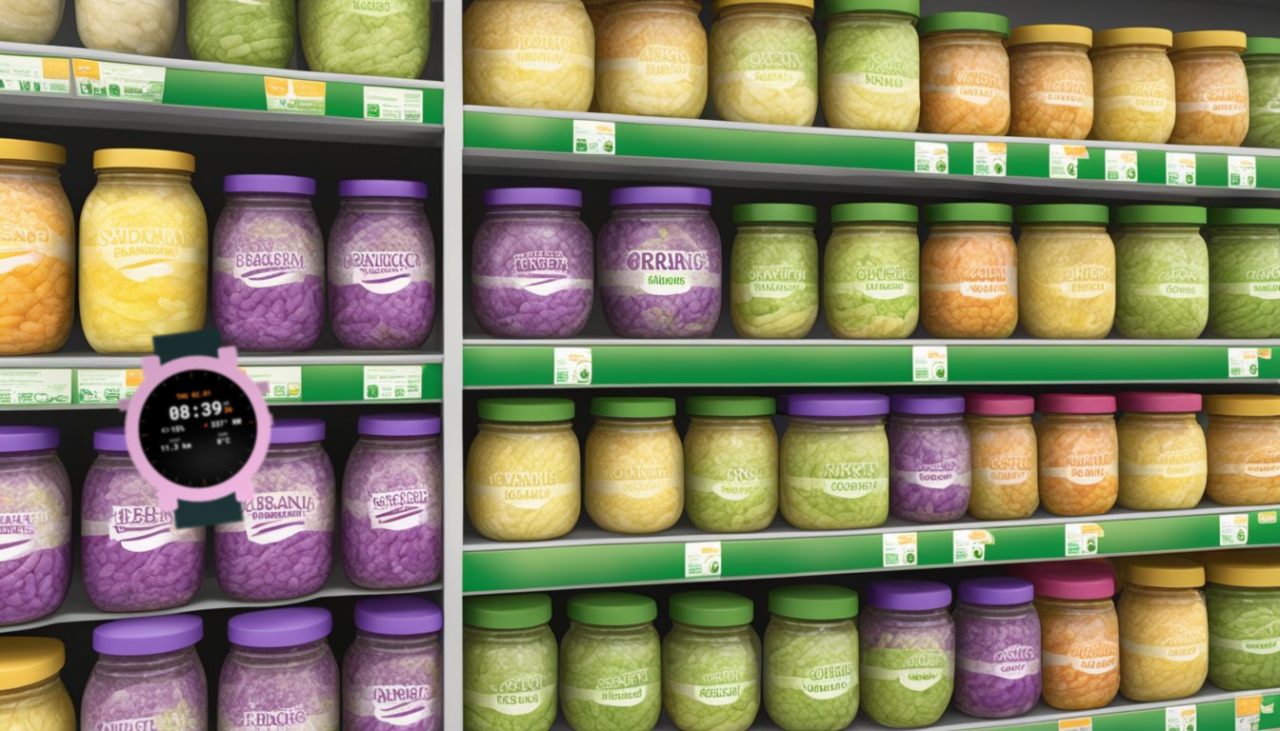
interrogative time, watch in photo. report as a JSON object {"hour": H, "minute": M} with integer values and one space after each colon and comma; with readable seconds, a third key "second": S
{"hour": 8, "minute": 39}
